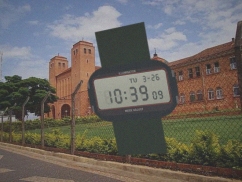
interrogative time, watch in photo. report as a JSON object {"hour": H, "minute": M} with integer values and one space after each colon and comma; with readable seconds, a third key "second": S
{"hour": 10, "minute": 39, "second": 9}
